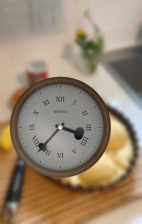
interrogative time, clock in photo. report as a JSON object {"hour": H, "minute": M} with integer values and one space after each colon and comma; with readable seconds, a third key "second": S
{"hour": 3, "minute": 37}
